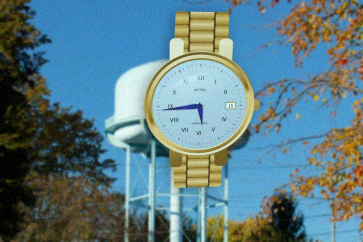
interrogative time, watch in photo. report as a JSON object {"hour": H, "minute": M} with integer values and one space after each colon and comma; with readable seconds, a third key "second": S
{"hour": 5, "minute": 44}
